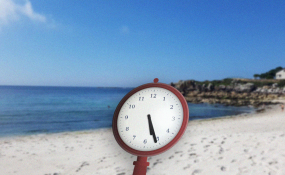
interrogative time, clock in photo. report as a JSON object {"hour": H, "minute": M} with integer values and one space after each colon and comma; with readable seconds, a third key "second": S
{"hour": 5, "minute": 26}
